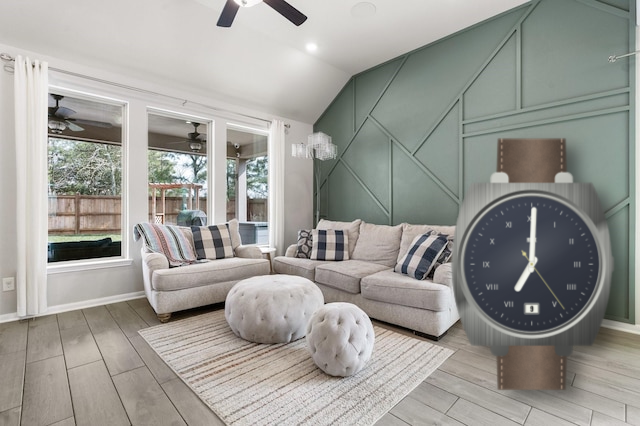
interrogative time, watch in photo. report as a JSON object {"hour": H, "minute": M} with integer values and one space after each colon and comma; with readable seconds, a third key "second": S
{"hour": 7, "minute": 0, "second": 24}
